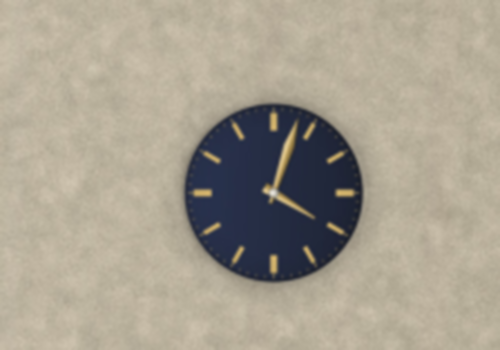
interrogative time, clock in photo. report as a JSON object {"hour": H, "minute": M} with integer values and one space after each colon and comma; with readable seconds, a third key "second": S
{"hour": 4, "minute": 3}
